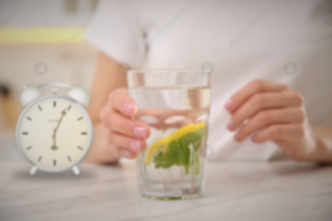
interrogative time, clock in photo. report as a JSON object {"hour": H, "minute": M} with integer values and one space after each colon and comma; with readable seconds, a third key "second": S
{"hour": 6, "minute": 4}
